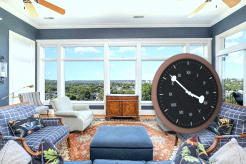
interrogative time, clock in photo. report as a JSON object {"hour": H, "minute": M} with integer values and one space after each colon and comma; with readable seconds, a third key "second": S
{"hour": 3, "minute": 52}
